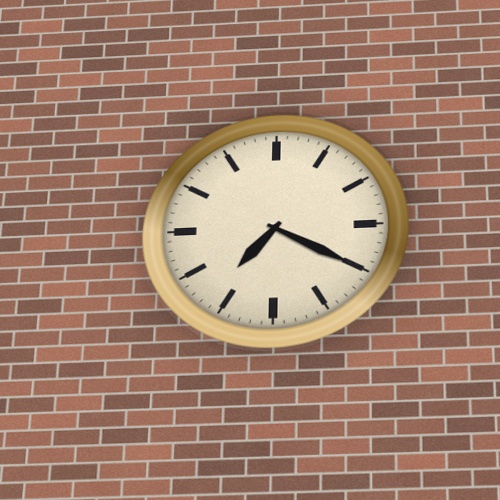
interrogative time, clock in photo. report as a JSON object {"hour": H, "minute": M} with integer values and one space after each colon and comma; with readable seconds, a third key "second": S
{"hour": 7, "minute": 20}
